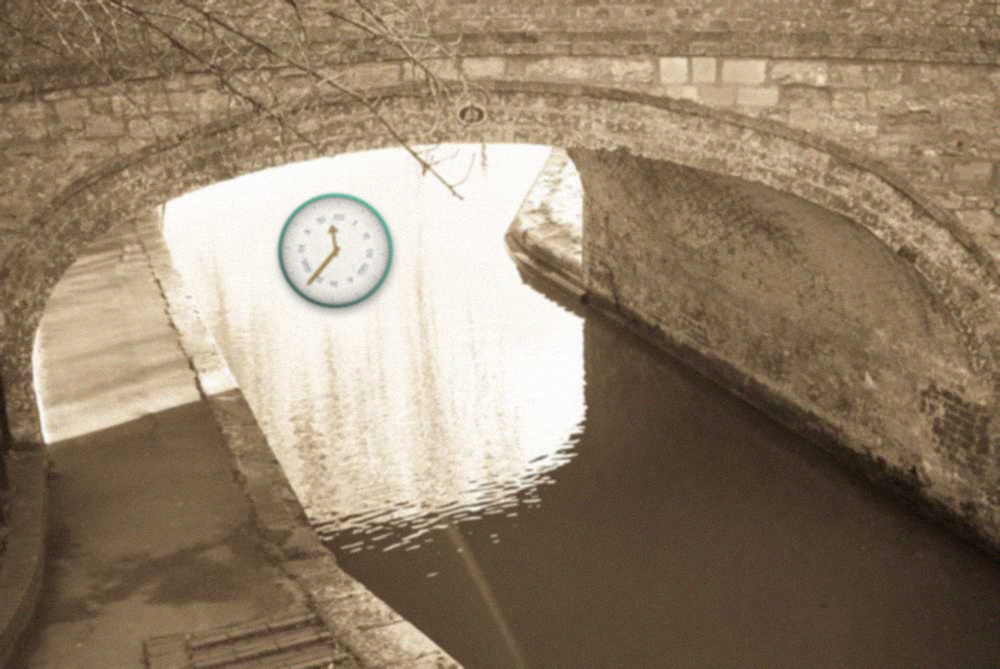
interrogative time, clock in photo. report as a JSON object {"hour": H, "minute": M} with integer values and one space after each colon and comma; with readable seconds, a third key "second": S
{"hour": 11, "minute": 36}
